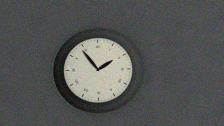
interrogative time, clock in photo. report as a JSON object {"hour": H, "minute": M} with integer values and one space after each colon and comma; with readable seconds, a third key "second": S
{"hour": 1, "minute": 54}
